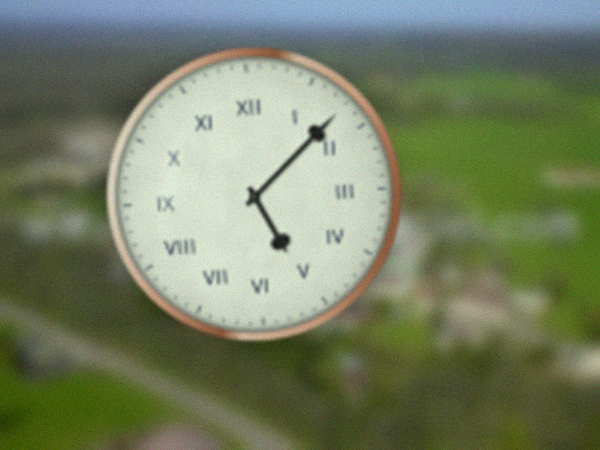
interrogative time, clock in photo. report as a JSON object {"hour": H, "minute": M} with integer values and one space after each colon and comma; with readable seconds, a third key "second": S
{"hour": 5, "minute": 8}
